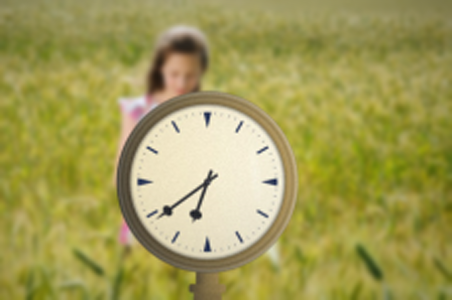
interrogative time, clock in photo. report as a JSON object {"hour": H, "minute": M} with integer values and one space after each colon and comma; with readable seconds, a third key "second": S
{"hour": 6, "minute": 39}
